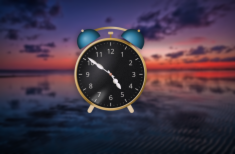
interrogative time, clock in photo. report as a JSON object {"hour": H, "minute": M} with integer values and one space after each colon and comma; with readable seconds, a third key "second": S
{"hour": 4, "minute": 51}
